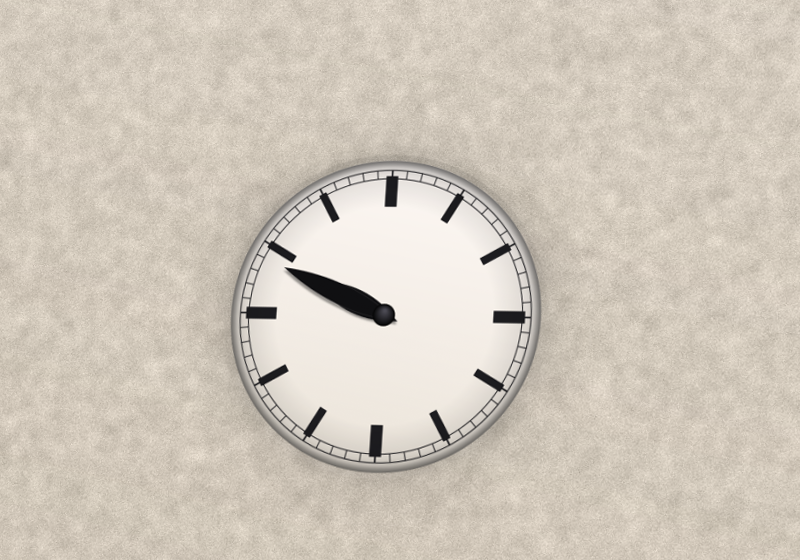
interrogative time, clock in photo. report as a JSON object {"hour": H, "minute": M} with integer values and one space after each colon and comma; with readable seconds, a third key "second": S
{"hour": 9, "minute": 49}
